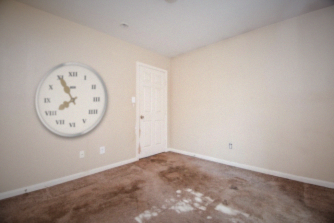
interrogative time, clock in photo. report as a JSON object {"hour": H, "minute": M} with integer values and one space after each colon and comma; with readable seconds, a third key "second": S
{"hour": 7, "minute": 55}
